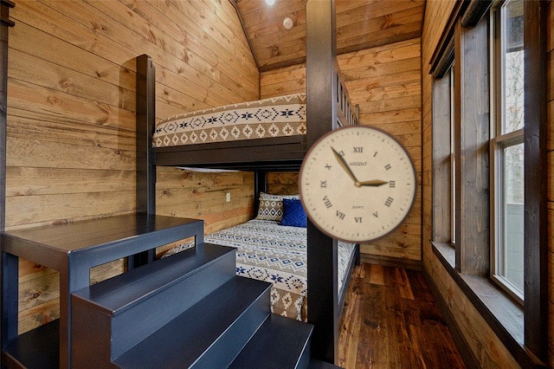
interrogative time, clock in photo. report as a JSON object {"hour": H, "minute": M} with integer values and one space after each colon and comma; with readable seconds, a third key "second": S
{"hour": 2, "minute": 54}
